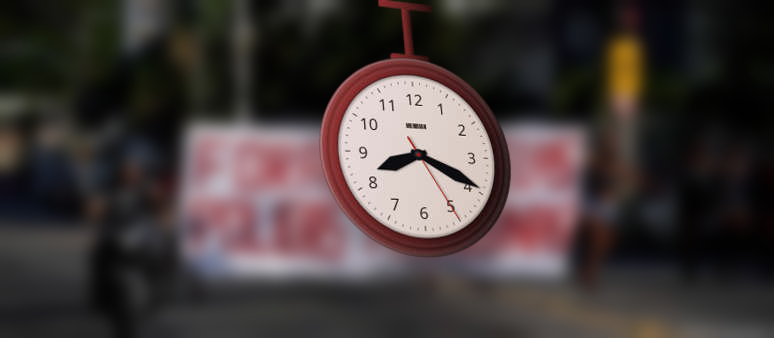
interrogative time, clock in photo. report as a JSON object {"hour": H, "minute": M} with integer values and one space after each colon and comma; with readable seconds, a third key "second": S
{"hour": 8, "minute": 19, "second": 25}
